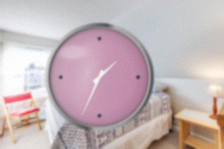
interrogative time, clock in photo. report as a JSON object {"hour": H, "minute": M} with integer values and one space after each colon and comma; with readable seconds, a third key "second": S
{"hour": 1, "minute": 34}
